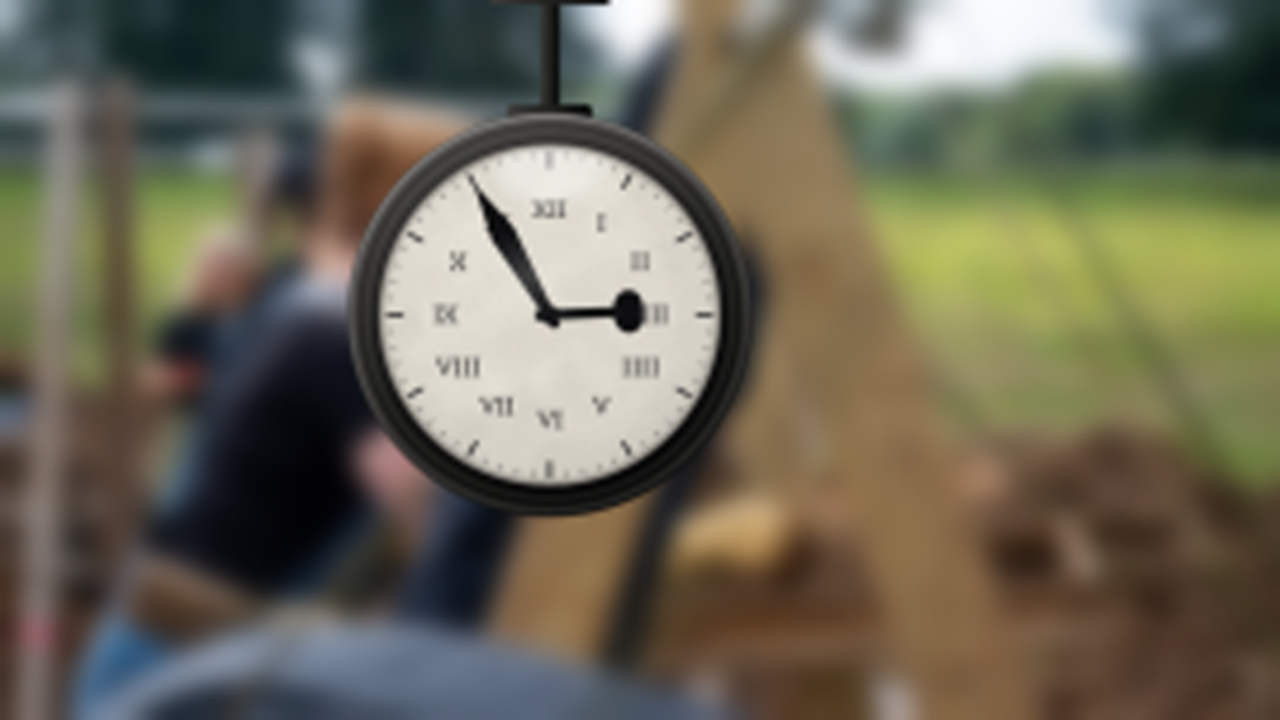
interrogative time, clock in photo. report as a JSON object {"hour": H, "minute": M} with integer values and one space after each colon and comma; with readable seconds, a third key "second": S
{"hour": 2, "minute": 55}
